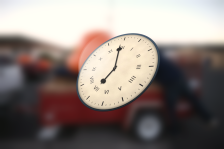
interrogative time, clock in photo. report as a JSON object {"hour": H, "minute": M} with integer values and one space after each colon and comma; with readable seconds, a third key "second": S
{"hour": 6, "minute": 59}
